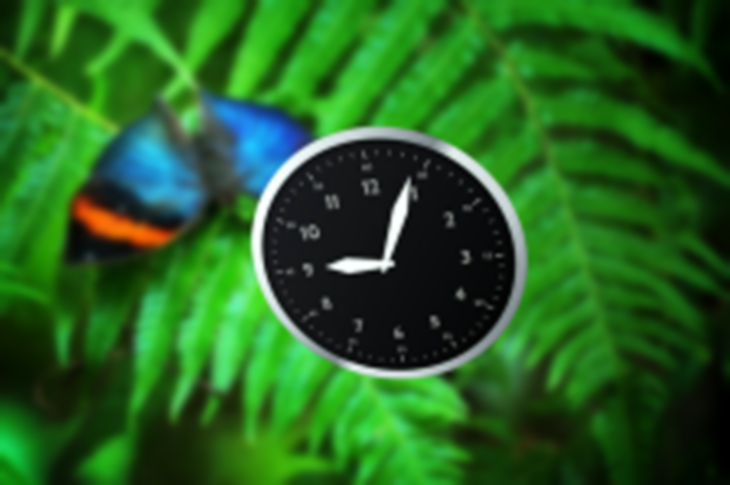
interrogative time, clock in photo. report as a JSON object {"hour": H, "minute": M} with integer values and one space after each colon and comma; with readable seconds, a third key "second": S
{"hour": 9, "minute": 4}
